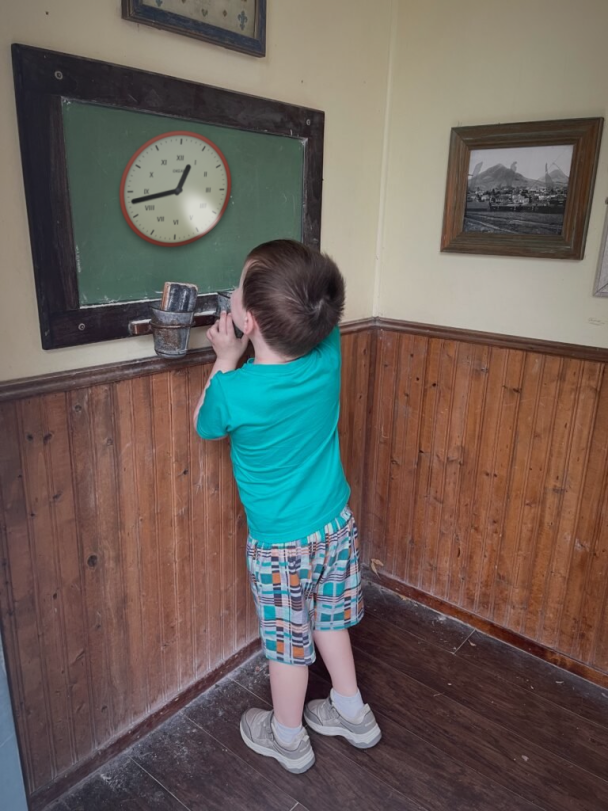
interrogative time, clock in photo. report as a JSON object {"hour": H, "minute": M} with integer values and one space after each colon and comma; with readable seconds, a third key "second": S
{"hour": 12, "minute": 43}
